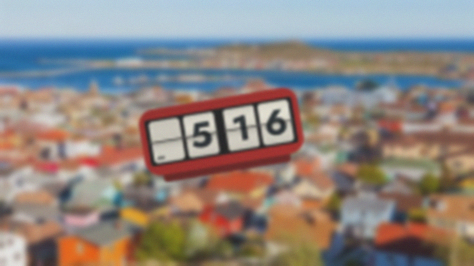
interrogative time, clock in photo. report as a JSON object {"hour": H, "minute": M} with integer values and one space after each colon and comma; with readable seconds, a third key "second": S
{"hour": 5, "minute": 16}
